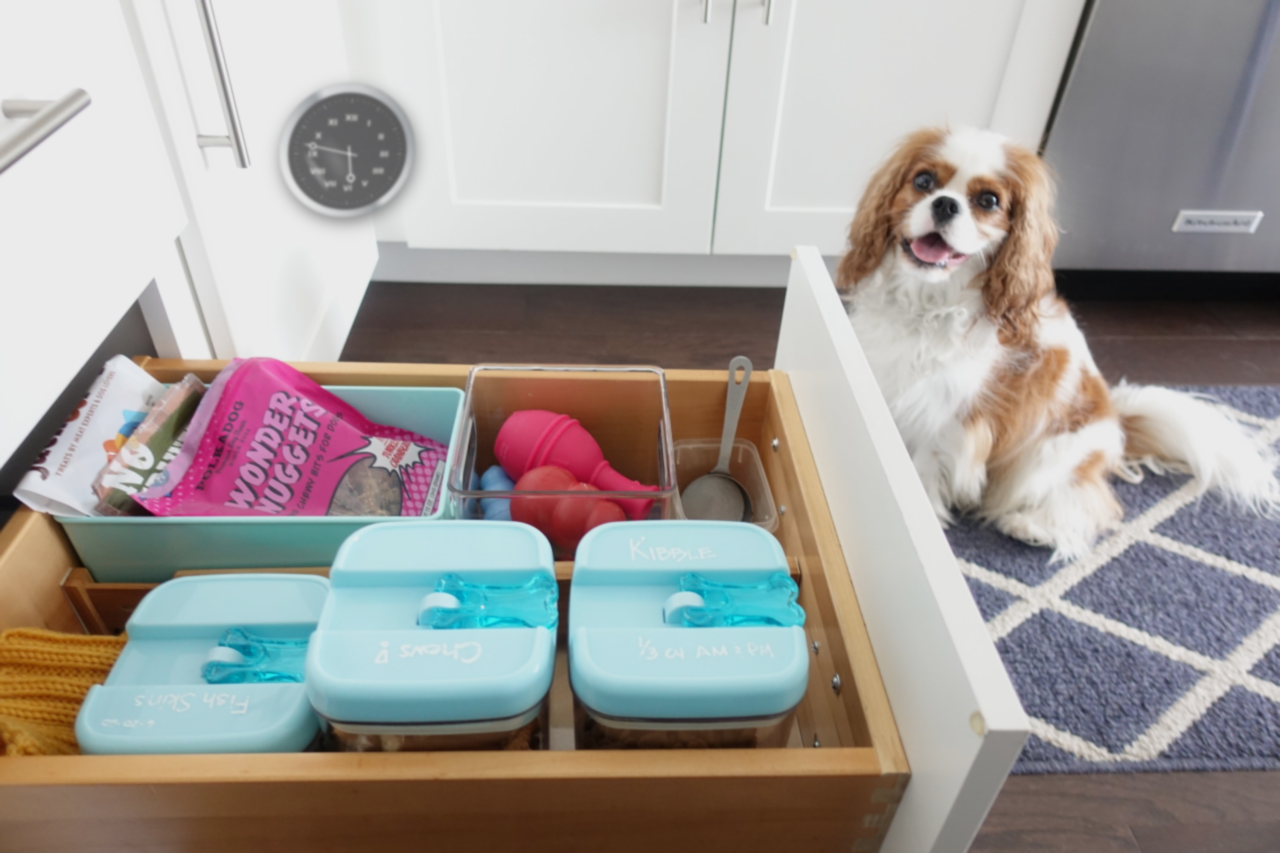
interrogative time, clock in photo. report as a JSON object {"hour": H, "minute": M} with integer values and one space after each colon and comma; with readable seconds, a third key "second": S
{"hour": 5, "minute": 47}
